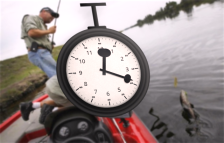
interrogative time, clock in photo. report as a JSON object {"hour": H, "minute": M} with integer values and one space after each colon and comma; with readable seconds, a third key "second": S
{"hour": 12, "minute": 19}
